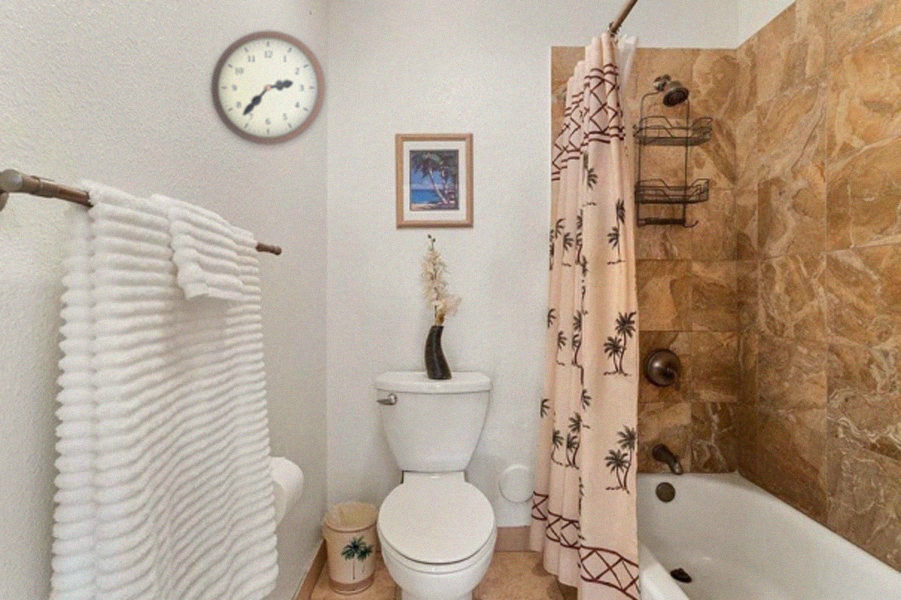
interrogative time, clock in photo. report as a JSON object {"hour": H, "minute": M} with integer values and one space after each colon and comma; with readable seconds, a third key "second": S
{"hour": 2, "minute": 37}
